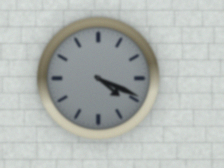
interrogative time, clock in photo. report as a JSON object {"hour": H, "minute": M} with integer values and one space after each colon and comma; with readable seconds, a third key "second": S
{"hour": 4, "minute": 19}
